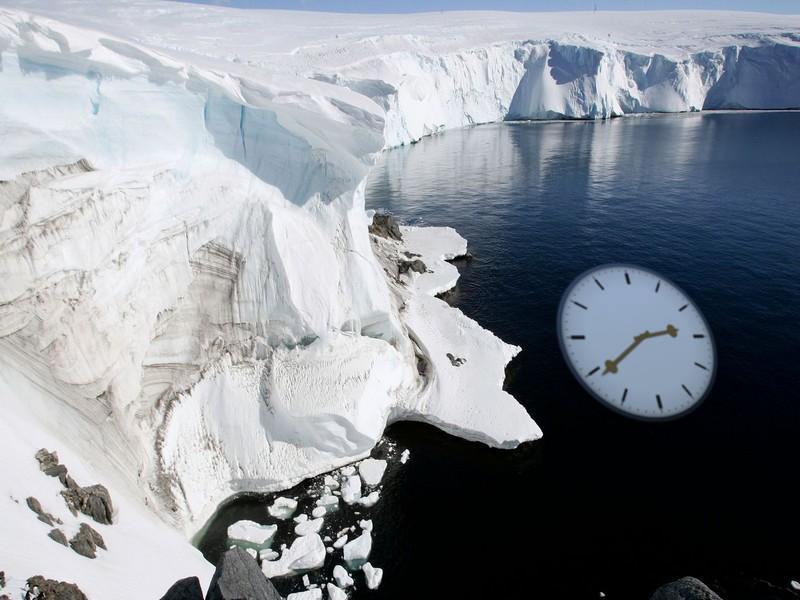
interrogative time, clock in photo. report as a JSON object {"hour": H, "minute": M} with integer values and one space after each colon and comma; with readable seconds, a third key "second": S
{"hour": 2, "minute": 39}
